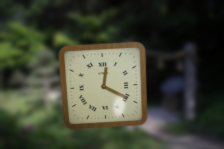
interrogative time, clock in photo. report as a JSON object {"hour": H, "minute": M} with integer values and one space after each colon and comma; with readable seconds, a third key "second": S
{"hour": 12, "minute": 20}
